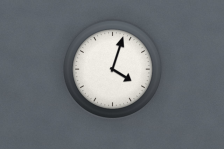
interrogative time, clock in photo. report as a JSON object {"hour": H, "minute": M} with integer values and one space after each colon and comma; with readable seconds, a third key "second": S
{"hour": 4, "minute": 3}
